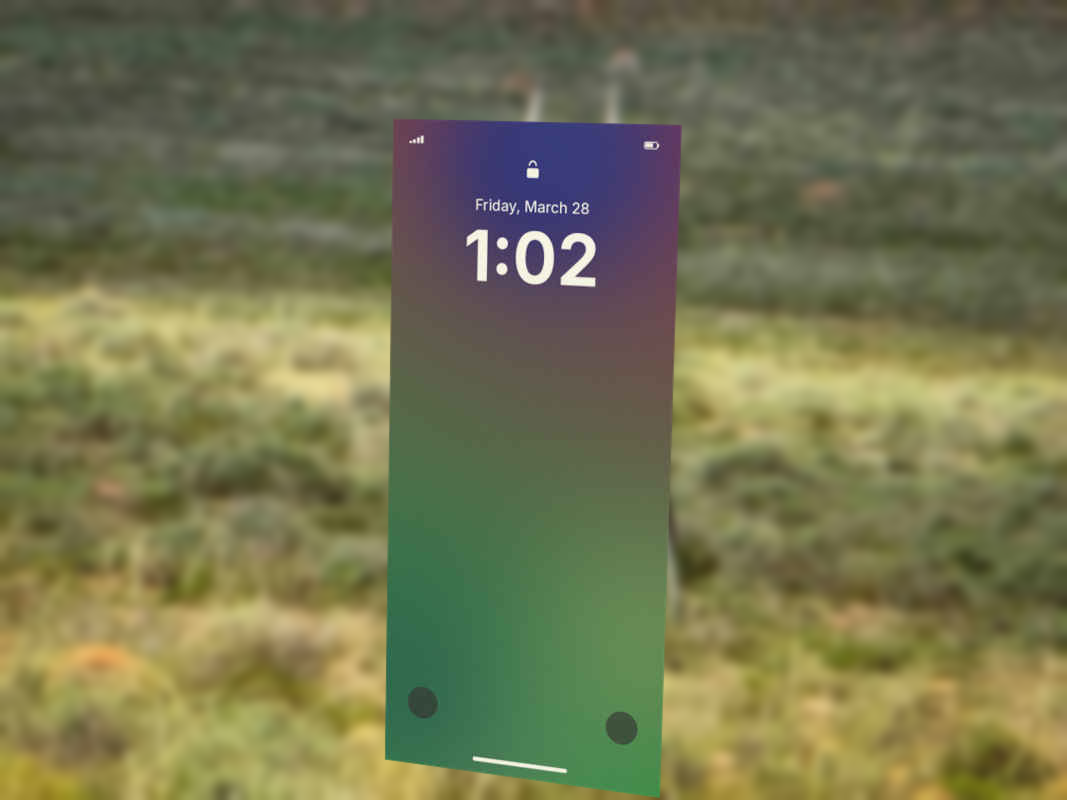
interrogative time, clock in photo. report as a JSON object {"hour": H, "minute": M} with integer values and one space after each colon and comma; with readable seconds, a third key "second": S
{"hour": 1, "minute": 2}
